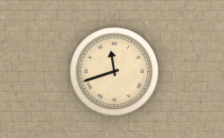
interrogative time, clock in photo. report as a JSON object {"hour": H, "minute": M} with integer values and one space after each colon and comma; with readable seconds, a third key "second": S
{"hour": 11, "minute": 42}
